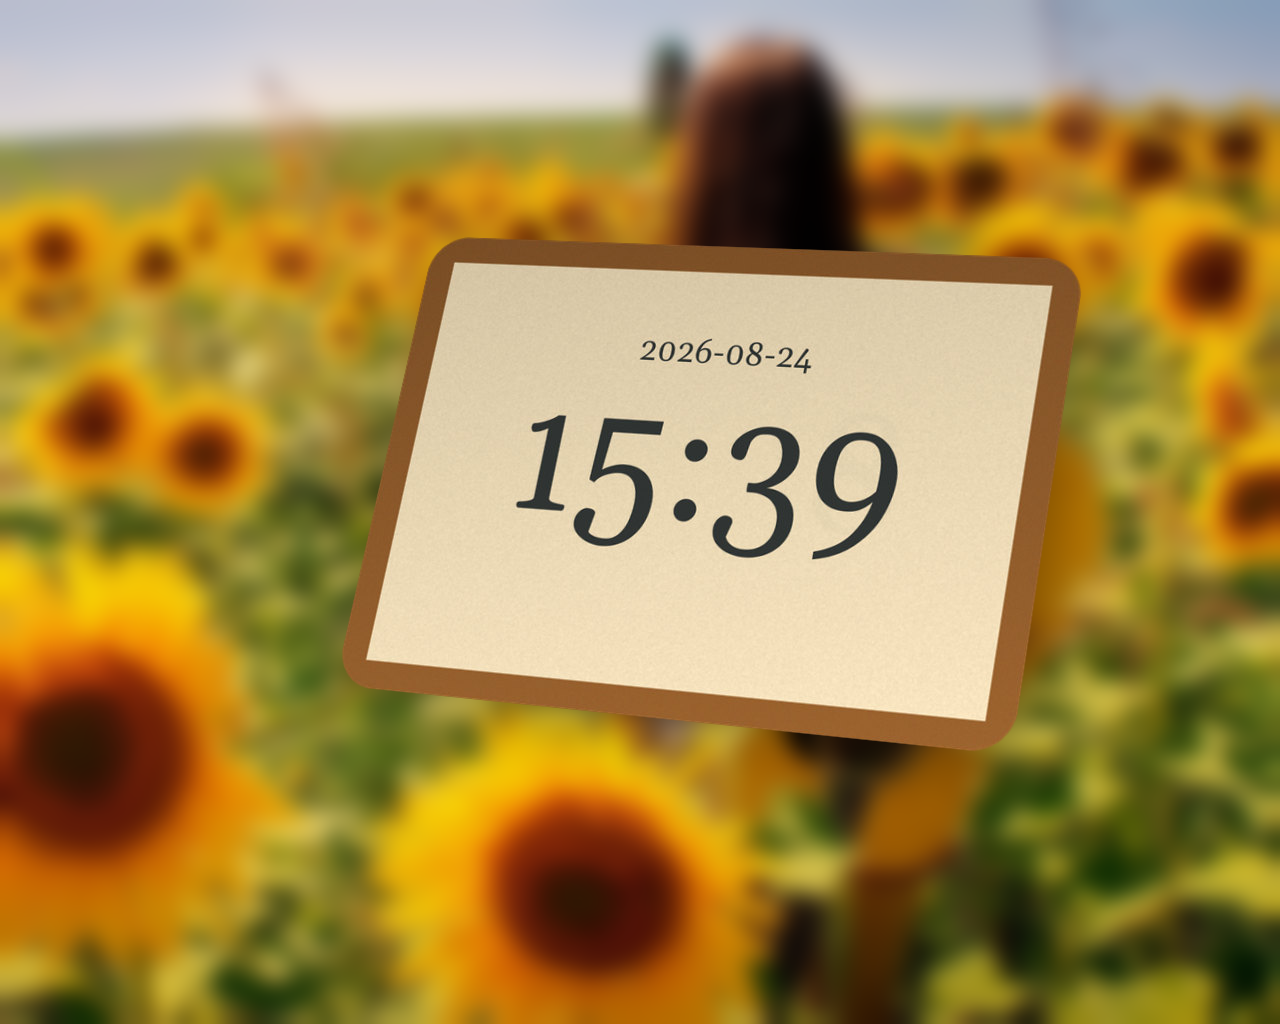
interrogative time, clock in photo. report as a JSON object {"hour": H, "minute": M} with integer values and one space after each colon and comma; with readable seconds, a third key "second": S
{"hour": 15, "minute": 39}
